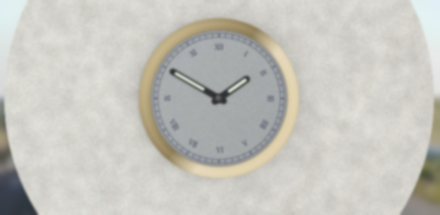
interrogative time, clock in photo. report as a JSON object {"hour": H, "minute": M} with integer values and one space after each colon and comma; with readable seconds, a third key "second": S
{"hour": 1, "minute": 50}
